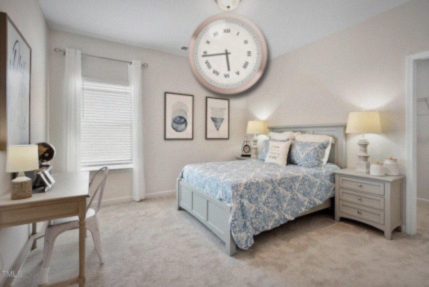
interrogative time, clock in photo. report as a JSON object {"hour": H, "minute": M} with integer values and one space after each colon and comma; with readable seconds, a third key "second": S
{"hour": 5, "minute": 44}
